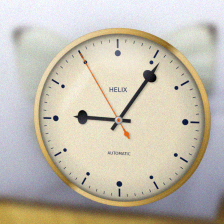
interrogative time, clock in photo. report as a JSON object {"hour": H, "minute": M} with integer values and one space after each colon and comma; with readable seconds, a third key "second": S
{"hour": 9, "minute": 5, "second": 55}
